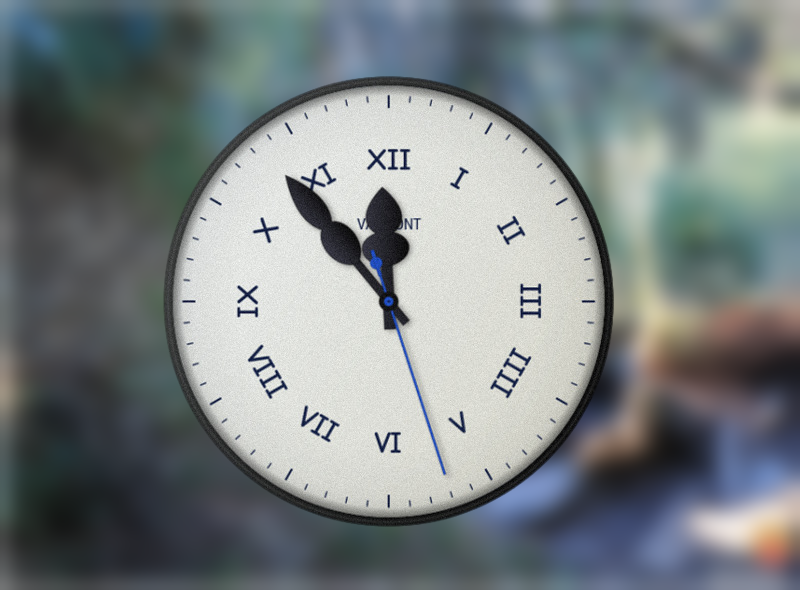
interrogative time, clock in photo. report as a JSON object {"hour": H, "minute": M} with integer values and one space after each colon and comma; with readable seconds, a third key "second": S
{"hour": 11, "minute": 53, "second": 27}
